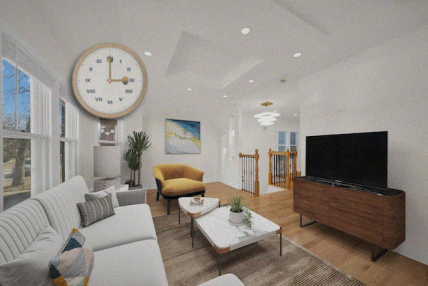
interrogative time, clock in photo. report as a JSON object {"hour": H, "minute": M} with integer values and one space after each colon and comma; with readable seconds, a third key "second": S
{"hour": 3, "minute": 0}
